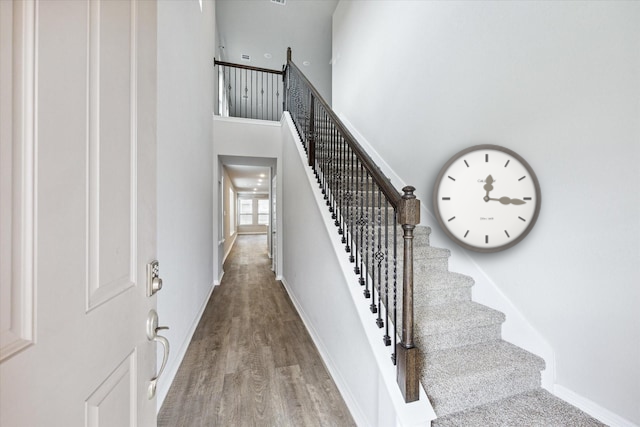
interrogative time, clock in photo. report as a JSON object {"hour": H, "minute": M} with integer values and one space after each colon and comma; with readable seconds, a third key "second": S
{"hour": 12, "minute": 16}
